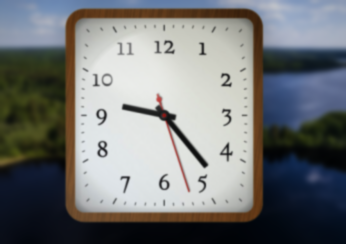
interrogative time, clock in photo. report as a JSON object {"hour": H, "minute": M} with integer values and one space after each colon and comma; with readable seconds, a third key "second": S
{"hour": 9, "minute": 23, "second": 27}
